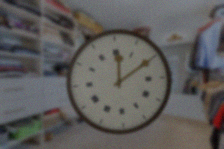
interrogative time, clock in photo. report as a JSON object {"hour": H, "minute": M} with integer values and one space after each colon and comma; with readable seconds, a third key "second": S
{"hour": 12, "minute": 10}
